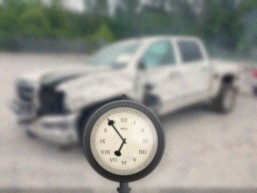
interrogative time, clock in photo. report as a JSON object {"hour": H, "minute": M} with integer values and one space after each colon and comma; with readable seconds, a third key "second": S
{"hour": 6, "minute": 54}
